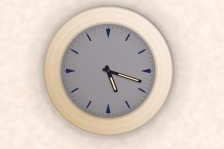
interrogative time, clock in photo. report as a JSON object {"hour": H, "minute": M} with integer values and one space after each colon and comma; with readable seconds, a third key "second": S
{"hour": 5, "minute": 18}
